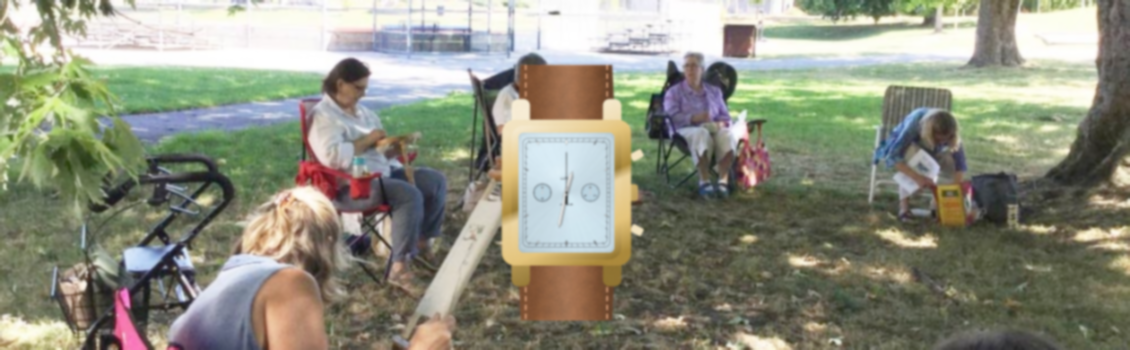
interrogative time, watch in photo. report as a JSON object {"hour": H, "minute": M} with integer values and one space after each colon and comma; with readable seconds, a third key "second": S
{"hour": 12, "minute": 32}
